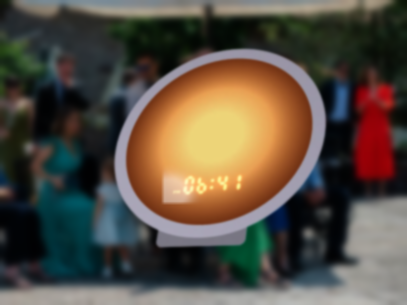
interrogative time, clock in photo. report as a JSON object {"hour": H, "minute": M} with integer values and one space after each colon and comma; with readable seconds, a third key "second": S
{"hour": 6, "minute": 41}
